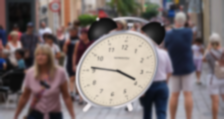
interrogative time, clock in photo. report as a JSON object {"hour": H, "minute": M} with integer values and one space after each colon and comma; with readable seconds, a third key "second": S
{"hour": 3, "minute": 46}
